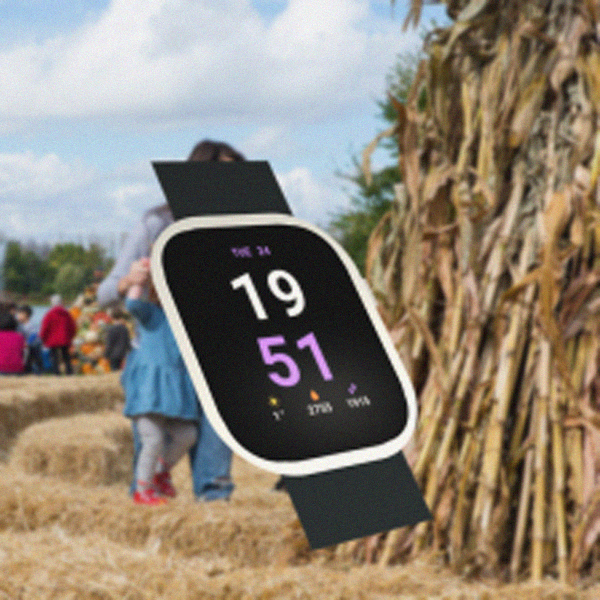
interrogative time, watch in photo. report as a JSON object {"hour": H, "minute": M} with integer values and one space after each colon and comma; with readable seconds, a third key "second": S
{"hour": 19, "minute": 51}
